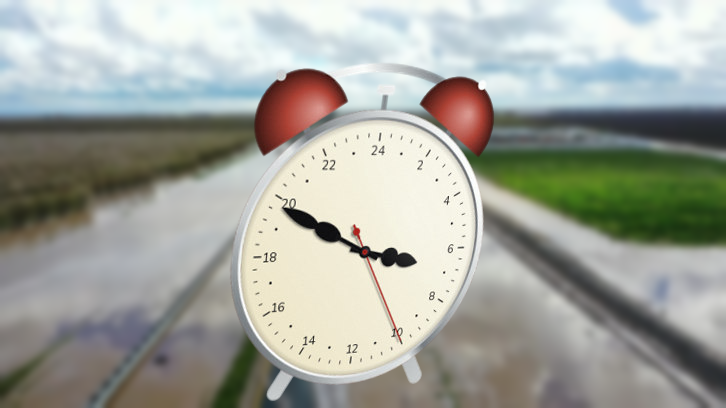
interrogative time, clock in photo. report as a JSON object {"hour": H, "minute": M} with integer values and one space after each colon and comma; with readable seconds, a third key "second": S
{"hour": 6, "minute": 49, "second": 25}
